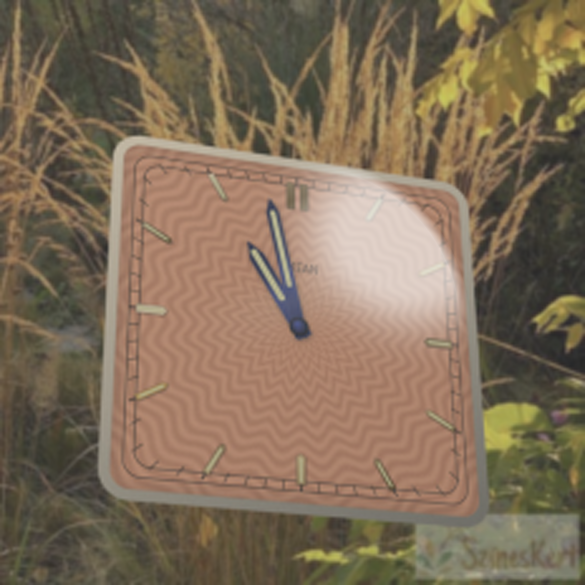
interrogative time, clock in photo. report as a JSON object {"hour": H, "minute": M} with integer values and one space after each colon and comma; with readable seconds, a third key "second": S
{"hour": 10, "minute": 58}
